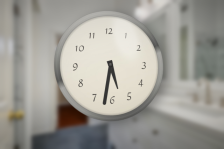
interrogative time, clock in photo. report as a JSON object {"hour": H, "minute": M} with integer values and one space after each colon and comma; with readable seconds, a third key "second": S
{"hour": 5, "minute": 32}
